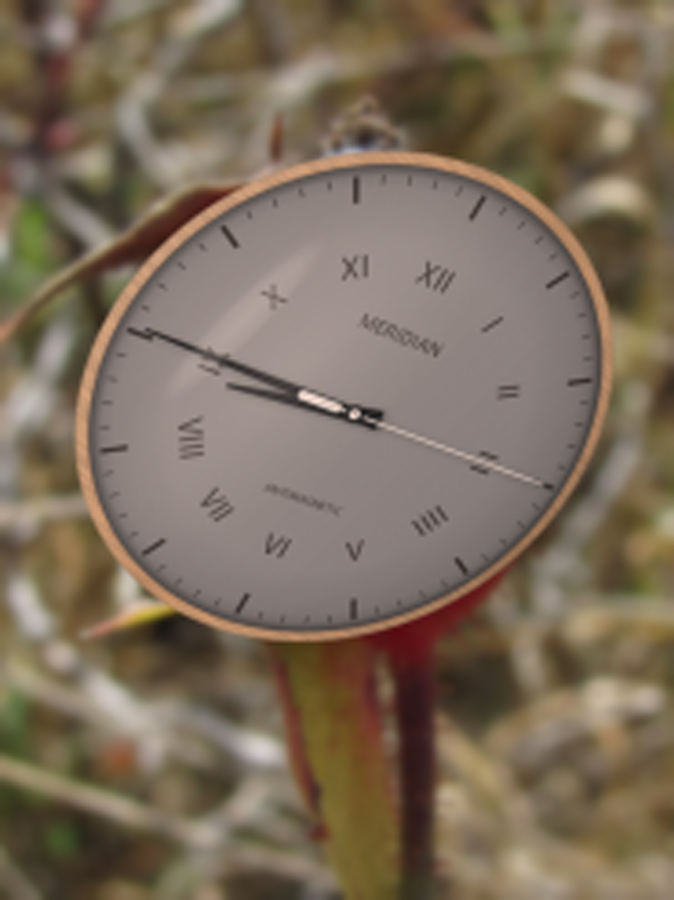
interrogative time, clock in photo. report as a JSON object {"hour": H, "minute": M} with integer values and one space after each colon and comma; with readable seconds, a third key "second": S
{"hour": 8, "minute": 45, "second": 15}
